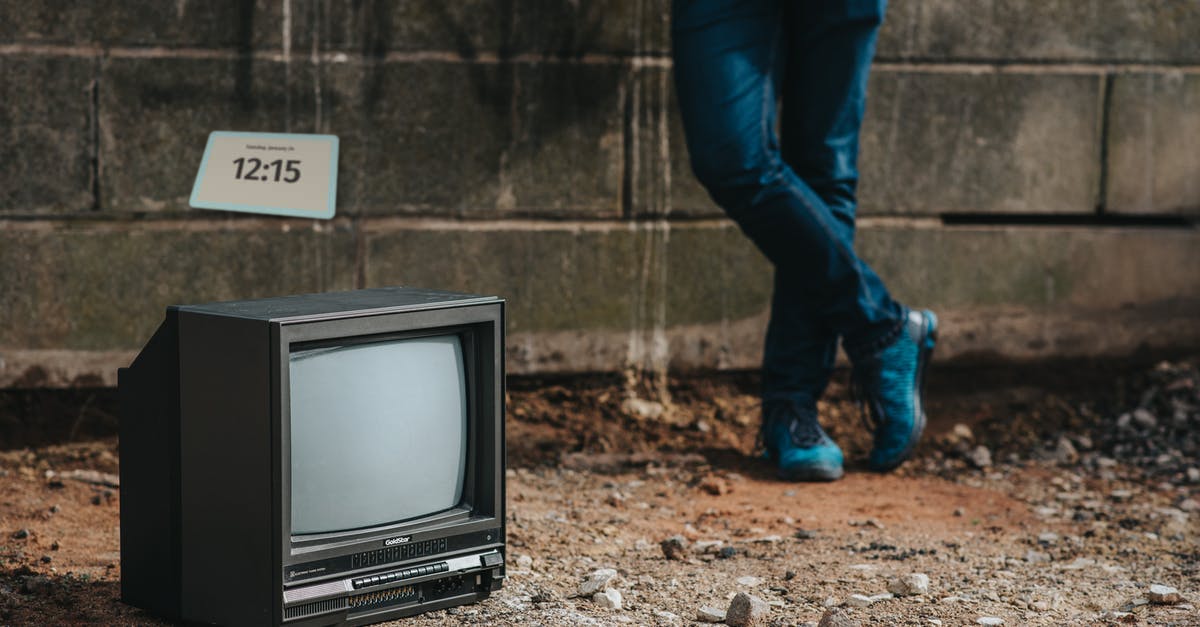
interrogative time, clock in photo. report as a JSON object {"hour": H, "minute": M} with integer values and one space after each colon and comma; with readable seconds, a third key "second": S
{"hour": 12, "minute": 15}
